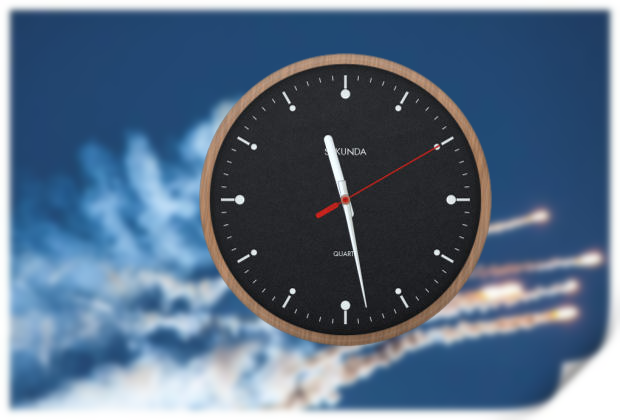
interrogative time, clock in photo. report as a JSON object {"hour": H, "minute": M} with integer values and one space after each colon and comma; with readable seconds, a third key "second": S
{"hour": 11, "minute": 28, "second": 10}
